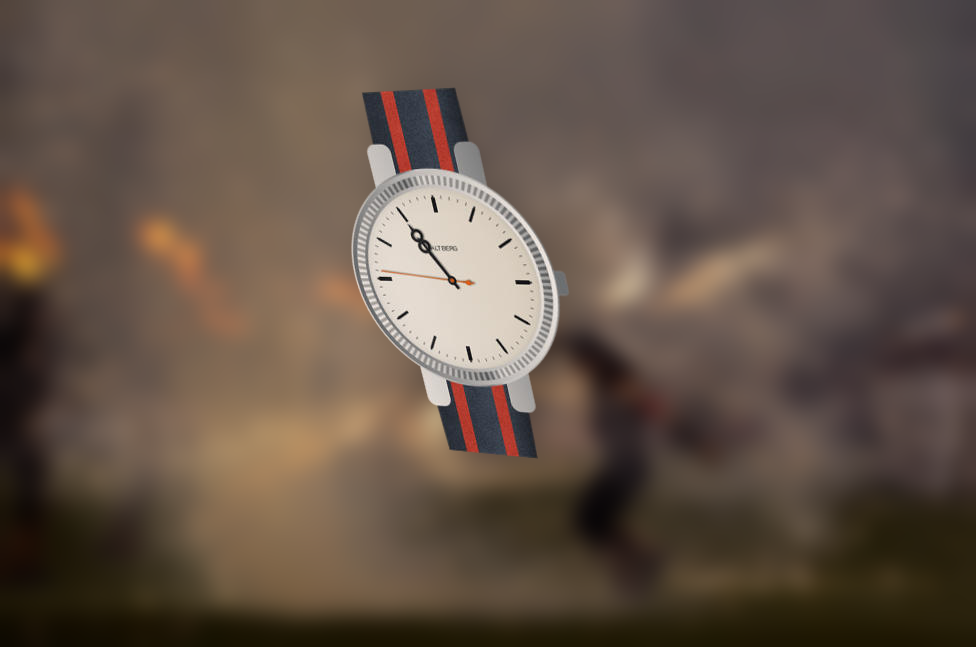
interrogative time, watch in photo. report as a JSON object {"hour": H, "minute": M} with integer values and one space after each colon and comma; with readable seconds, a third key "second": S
{"hour": 10, "minute": 54, "second": 46}
